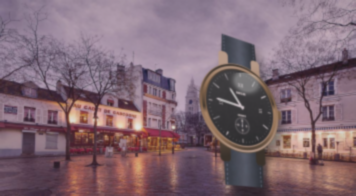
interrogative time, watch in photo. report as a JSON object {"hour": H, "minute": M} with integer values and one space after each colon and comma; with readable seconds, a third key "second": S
{"hour": 10, "minute": 46}
